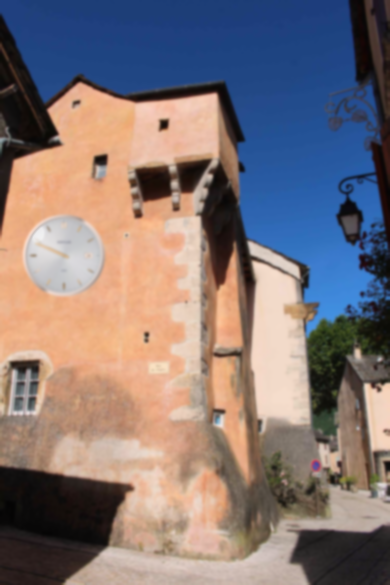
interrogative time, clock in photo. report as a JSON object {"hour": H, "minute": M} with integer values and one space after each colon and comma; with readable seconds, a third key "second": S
{"hour": 9, "minute": 49}
